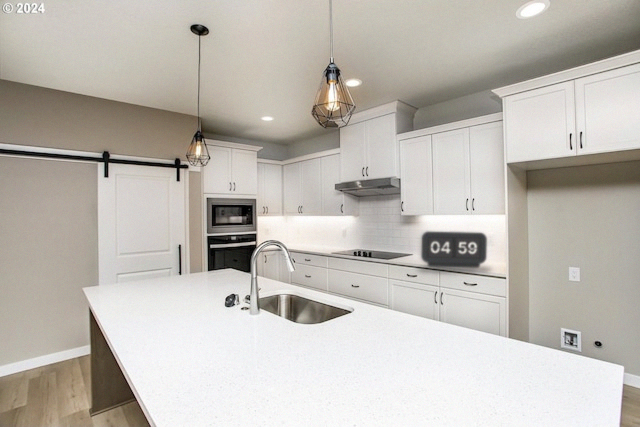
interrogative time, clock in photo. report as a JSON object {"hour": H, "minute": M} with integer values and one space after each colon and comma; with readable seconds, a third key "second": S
{"hour": 4, "minute": 59}
